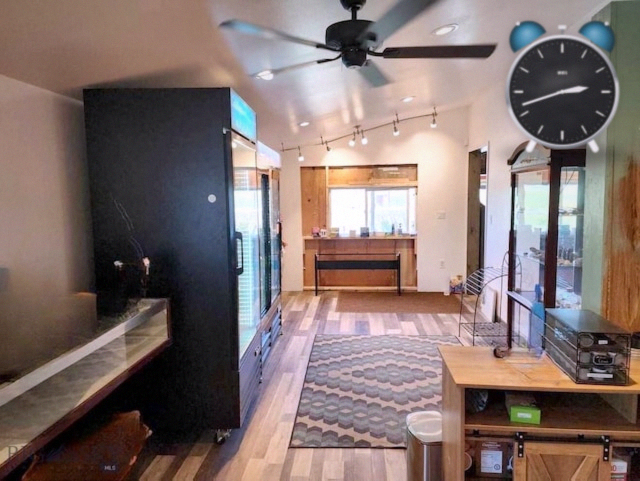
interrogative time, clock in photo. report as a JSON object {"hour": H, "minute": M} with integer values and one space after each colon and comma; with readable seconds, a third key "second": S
{"hour": 2, "minute": 42}
